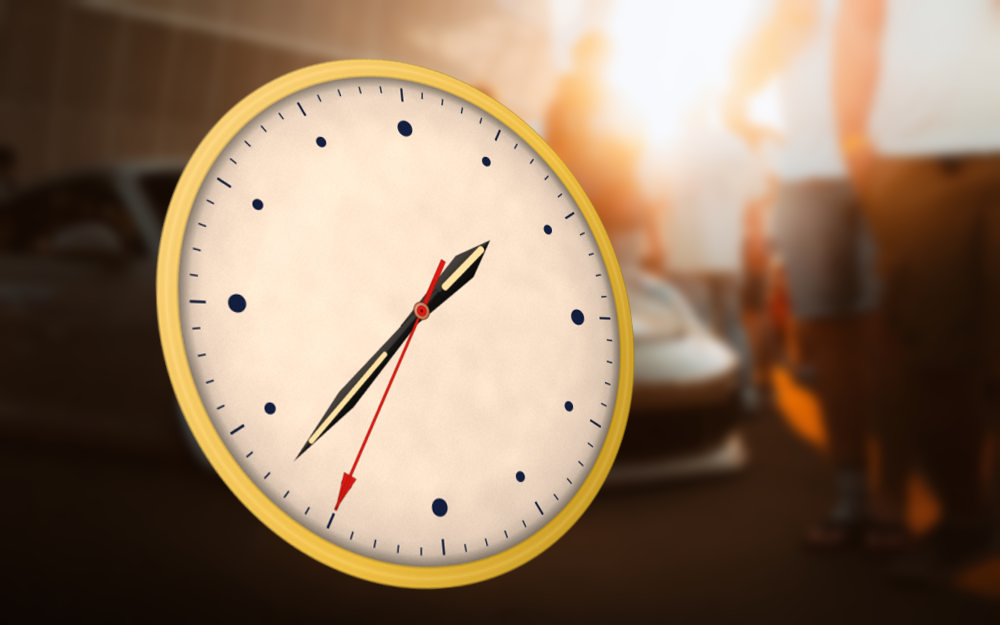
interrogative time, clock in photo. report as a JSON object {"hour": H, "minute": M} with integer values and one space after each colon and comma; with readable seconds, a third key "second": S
{"hour": 1, "minute": 37, "second": 35}
